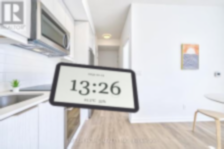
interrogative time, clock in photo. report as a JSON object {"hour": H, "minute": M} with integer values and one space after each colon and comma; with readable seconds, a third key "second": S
{"hour": 13, "minute": 26}
